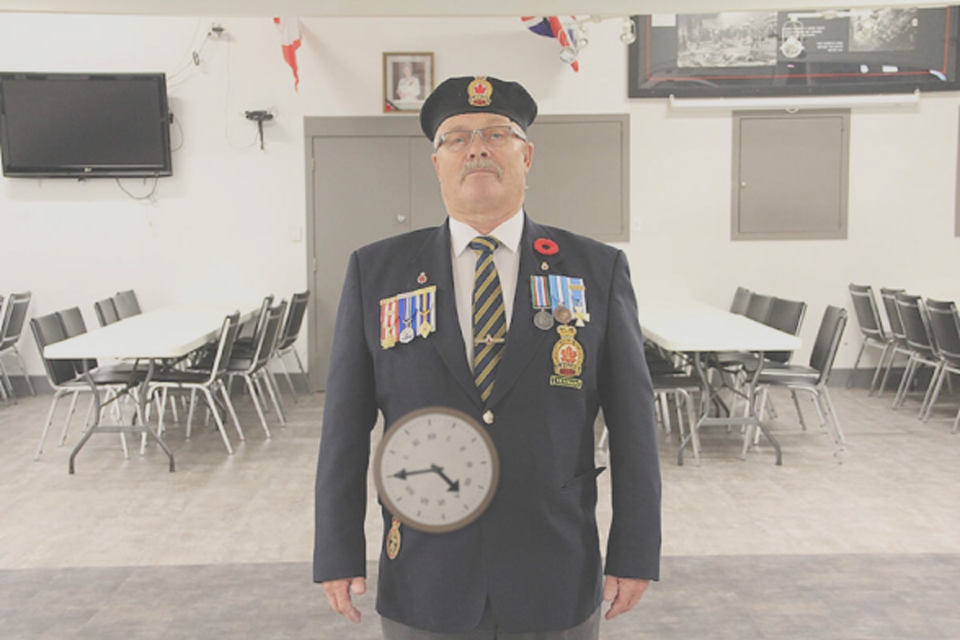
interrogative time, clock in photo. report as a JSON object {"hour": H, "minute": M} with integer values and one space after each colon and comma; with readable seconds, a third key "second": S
{"hour": 4, "minute": 45}
